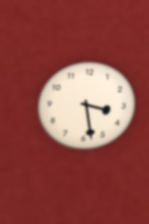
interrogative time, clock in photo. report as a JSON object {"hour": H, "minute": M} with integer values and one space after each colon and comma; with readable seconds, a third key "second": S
{"hour": 3, "minute": 28}
